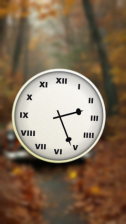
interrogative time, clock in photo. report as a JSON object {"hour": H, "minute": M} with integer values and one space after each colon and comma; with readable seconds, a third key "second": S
{"hour": 2, "minute": 26}
